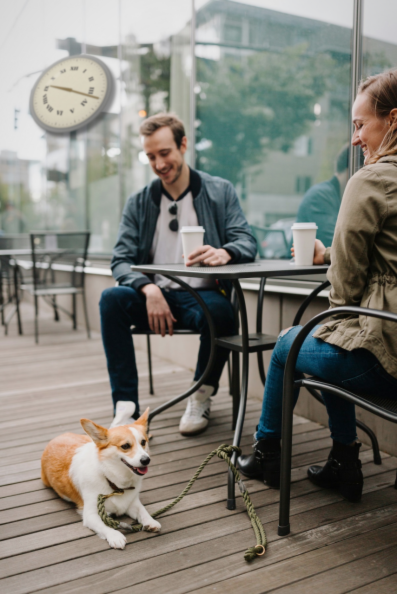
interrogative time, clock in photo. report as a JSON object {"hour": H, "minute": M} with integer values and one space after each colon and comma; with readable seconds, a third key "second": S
{"hour": 9, "minute": 17}
